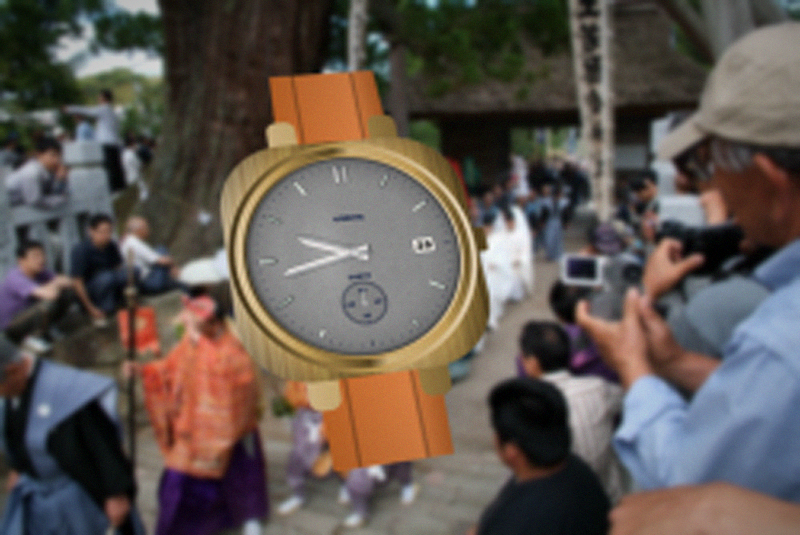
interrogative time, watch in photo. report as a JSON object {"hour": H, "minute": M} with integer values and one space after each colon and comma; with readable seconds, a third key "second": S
{"hour": 9, "minute": 43}
